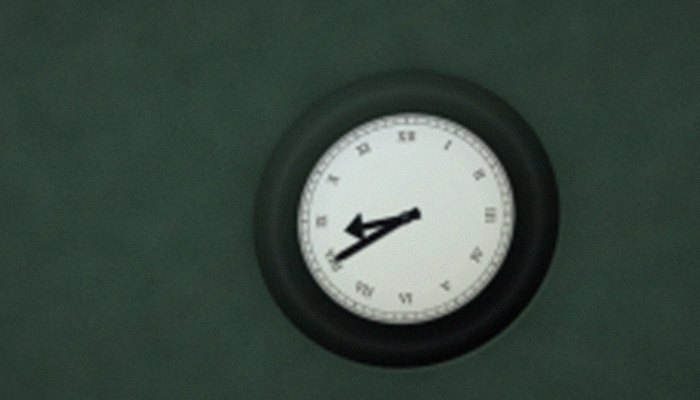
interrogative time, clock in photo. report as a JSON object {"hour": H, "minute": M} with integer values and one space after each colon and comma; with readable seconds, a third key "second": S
{"hour": 8, "minute": 40}
